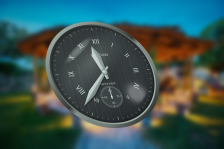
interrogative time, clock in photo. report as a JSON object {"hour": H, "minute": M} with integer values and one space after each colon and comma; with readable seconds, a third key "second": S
{"hour": 11, "minute": 37}
